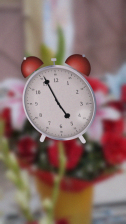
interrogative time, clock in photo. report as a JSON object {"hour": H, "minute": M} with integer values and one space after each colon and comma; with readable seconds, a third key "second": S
{"hour": 4, "minute": 56}
